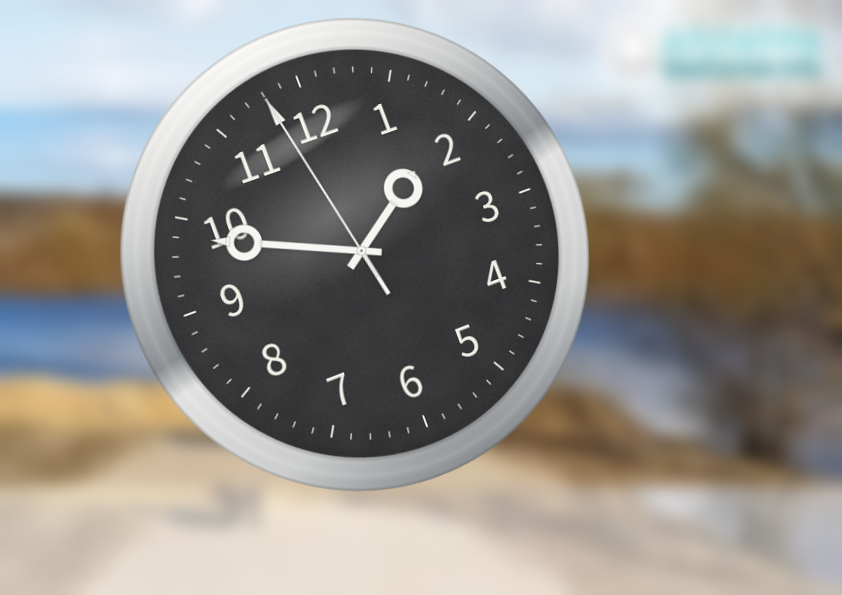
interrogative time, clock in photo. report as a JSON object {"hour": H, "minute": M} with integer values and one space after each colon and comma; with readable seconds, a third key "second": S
{"hour": 1, "minute": 48, "second": 58}
